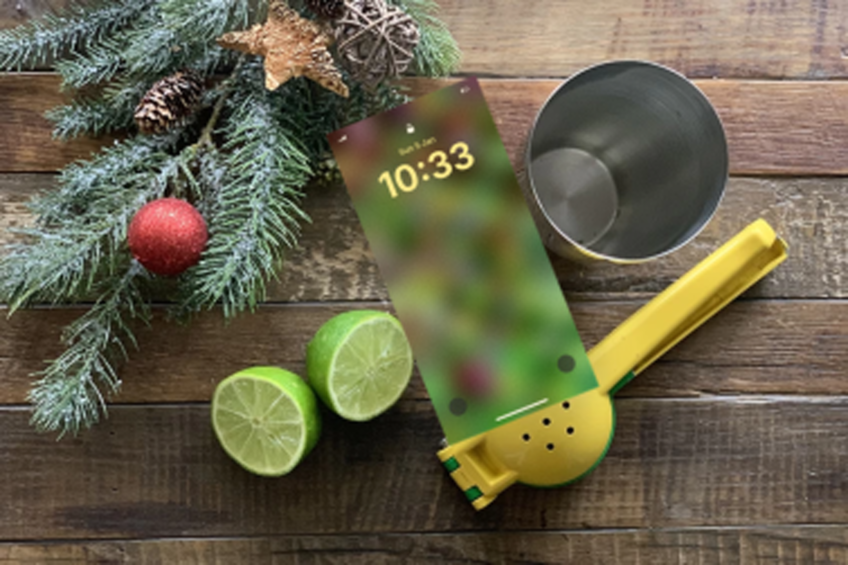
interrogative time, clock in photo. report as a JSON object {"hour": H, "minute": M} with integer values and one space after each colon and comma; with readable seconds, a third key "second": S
{"hour": 10, "minute": 33}
